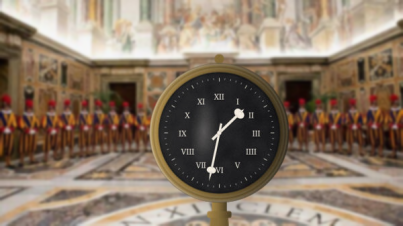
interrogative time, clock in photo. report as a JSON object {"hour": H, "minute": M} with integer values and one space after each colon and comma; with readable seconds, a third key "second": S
{"hour": 1, "minute": 32}
